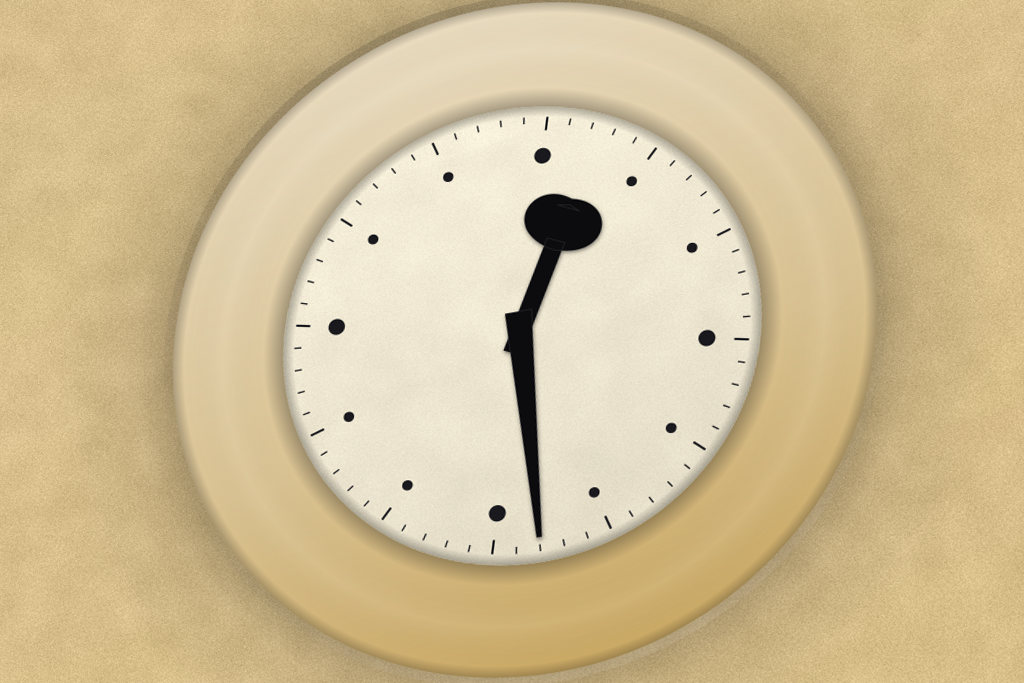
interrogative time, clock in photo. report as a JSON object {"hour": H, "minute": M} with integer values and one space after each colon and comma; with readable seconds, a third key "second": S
{"hour": 12, "minute": 28}
